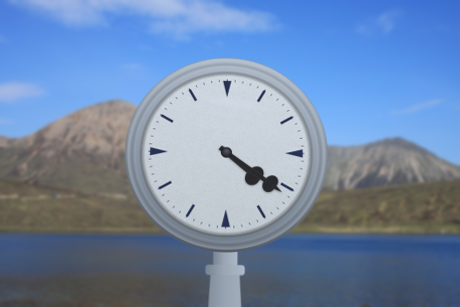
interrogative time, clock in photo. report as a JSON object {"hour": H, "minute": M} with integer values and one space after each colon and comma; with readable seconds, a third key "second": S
{"hour": 4, "minute": 21}
